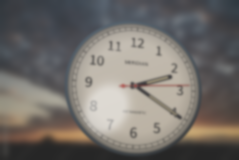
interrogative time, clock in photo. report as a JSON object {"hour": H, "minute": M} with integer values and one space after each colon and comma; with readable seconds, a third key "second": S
{"hour": 2, "minute": 20, "second": 14}
